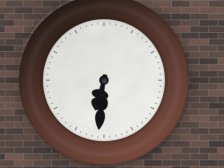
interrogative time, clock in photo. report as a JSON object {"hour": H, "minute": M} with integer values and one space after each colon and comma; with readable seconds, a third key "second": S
{"hour": 6, "minute": 31}
